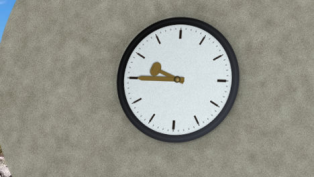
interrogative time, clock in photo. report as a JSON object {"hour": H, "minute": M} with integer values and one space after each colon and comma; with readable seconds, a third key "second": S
{"hour": 9, "minute": 45}
